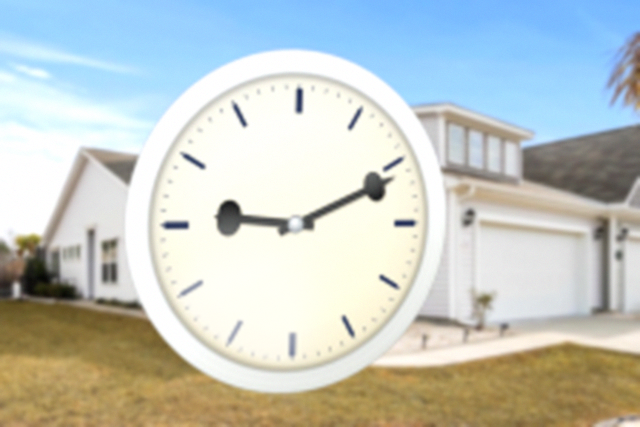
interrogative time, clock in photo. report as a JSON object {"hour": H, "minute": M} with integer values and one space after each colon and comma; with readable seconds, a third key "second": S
{"hour": 9, "minute": 11}
